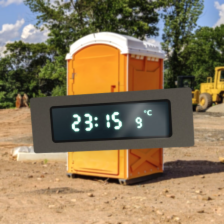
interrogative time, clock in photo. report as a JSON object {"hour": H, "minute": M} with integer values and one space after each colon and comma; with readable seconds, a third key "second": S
{"hour": 23, "minute": 15}
